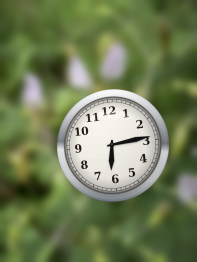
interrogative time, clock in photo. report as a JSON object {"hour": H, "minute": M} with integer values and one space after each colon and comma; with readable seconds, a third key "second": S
{"hour": 6, "minute": 14}
